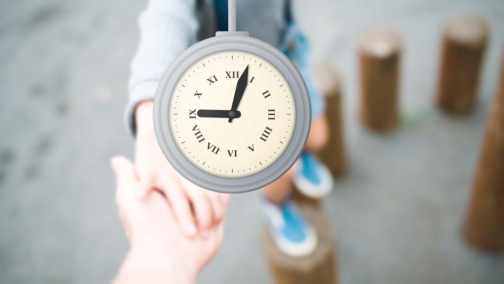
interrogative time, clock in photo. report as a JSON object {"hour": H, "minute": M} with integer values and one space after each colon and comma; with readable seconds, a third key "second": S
{"hour": 9, "minute": 3}
